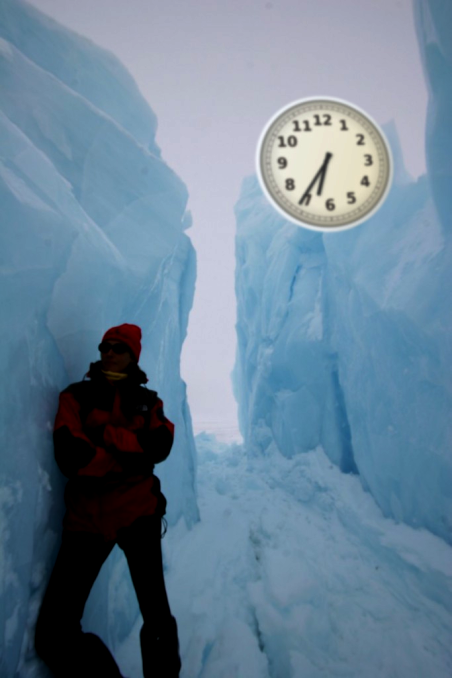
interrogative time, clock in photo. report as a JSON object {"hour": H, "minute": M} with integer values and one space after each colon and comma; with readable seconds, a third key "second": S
{"hour": 6, "minute": 36}
